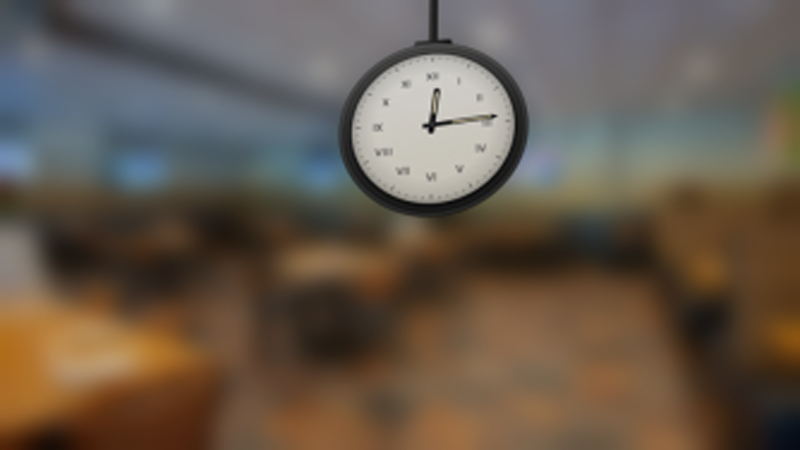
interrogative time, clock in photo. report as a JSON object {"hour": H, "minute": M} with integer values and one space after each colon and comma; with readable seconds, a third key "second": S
{"hour": 12, "minute": 14}
